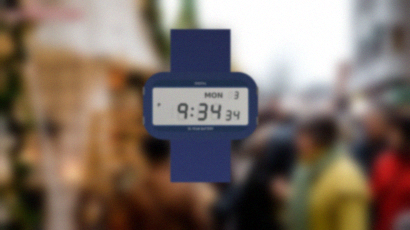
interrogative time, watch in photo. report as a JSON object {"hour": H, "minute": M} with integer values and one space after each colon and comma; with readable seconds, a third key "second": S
{"hour": 9, "minute": 34, "second": 34}
